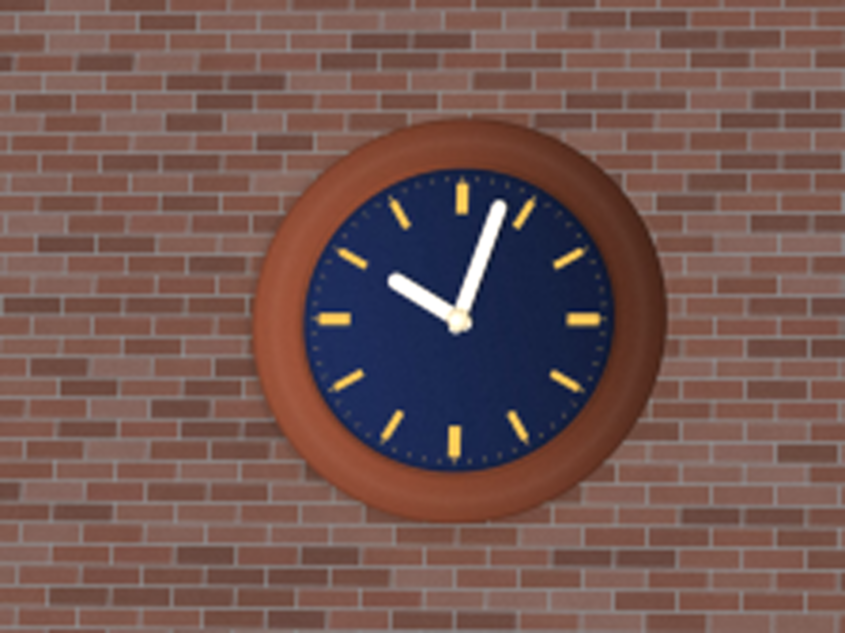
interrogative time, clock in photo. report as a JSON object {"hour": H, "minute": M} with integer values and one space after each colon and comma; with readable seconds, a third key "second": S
{"hour": 10, "minute": 3}
